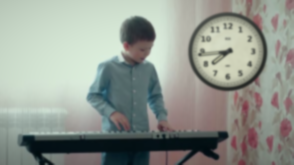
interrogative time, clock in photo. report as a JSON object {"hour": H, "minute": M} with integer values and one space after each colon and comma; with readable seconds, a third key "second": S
{"hour": 7, "minute": 44}
